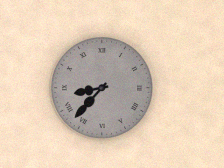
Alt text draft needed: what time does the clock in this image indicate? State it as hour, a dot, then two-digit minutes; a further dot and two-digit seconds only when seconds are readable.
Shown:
8.37
